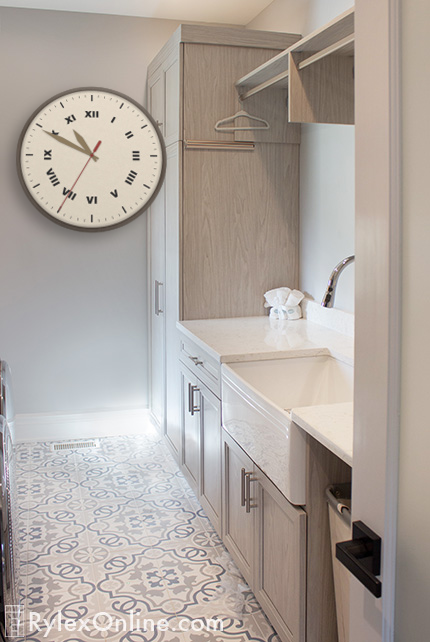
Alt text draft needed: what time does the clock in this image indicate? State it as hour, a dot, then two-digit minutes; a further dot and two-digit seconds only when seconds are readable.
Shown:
10.49.35
